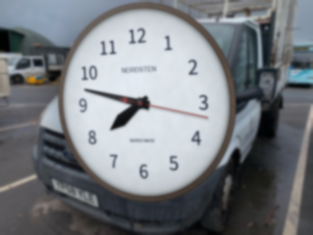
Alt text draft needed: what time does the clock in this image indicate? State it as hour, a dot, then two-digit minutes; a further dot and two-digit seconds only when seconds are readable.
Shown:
7.47.17
